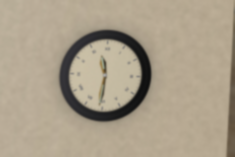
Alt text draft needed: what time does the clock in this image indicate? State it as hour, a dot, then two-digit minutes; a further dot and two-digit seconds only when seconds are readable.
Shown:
11.31
